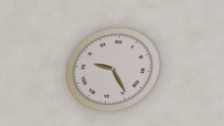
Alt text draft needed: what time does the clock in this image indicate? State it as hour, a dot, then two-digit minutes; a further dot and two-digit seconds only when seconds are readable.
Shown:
9.24
